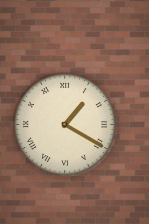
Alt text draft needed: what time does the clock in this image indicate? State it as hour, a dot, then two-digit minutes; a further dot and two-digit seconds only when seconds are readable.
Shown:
1.20
